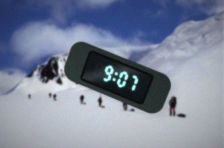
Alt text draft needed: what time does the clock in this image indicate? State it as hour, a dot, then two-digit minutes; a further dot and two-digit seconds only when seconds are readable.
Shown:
9.07
